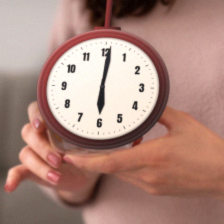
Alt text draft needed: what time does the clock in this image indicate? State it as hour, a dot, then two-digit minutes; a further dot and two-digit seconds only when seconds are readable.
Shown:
6.01
